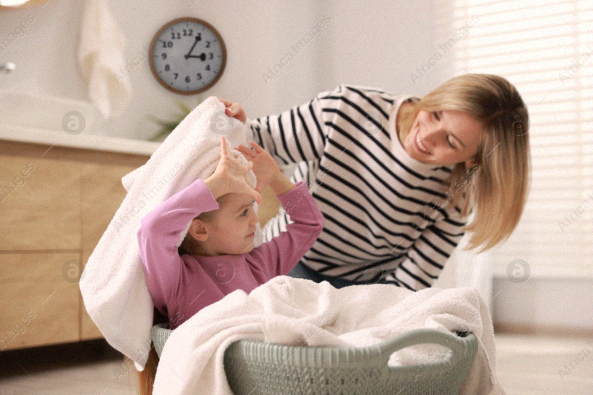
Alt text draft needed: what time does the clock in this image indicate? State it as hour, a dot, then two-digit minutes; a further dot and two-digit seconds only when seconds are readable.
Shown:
3.05
